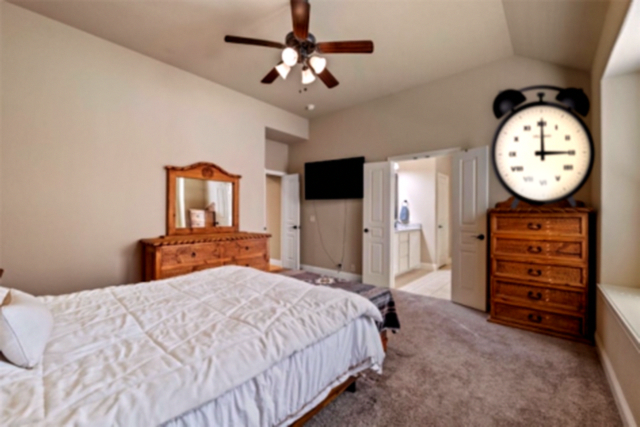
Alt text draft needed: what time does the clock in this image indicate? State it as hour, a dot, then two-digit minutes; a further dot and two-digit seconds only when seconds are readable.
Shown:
3.00
